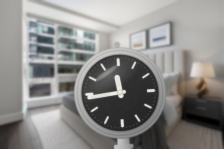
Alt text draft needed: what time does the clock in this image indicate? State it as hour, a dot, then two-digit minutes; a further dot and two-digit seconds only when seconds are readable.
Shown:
11.44
